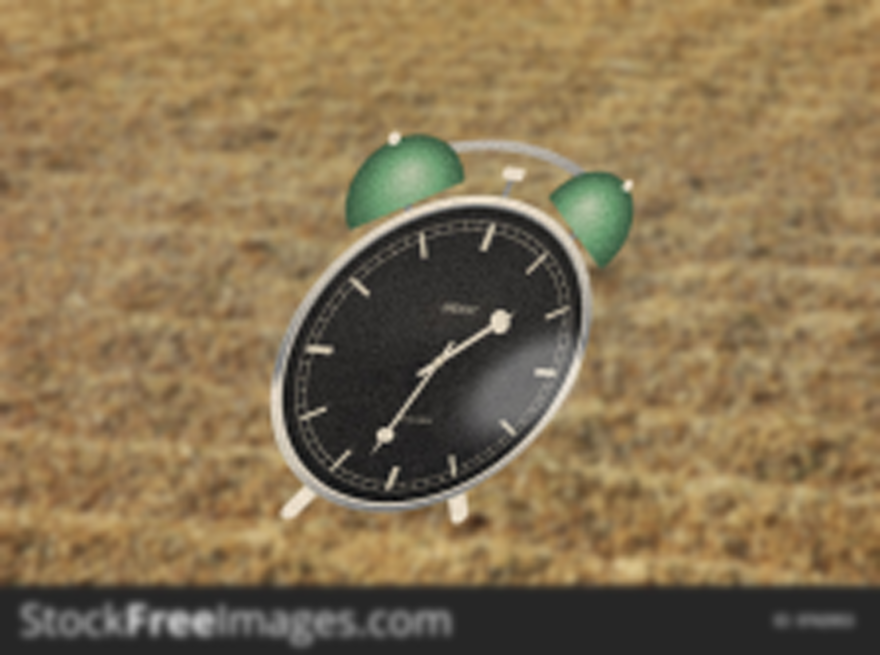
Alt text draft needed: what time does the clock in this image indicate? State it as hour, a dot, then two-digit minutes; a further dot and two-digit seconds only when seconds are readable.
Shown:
1.33
